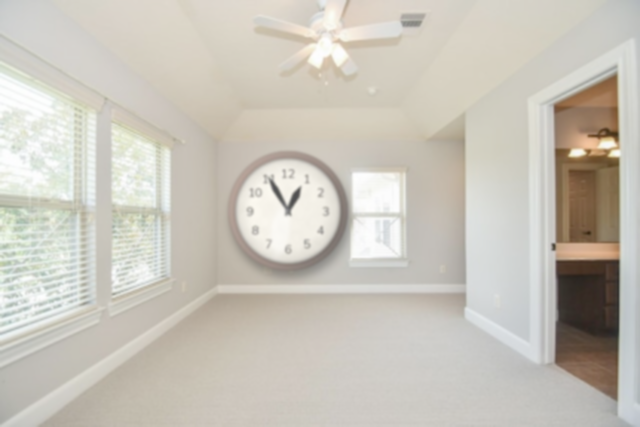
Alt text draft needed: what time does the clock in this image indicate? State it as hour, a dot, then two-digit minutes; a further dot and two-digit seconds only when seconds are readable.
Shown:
12.55
